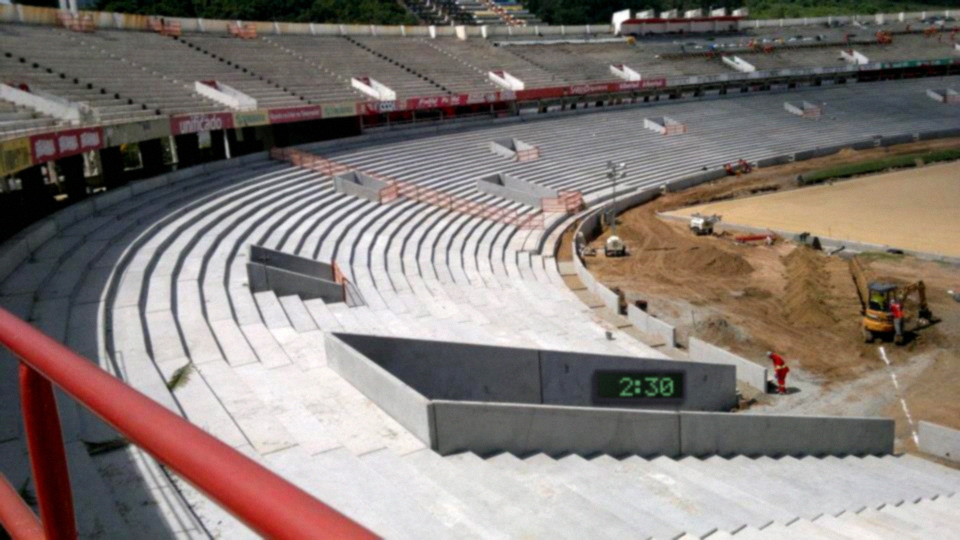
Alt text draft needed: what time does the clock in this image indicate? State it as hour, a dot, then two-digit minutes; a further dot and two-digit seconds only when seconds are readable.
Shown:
2.30
